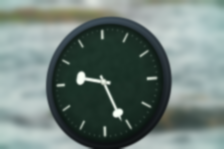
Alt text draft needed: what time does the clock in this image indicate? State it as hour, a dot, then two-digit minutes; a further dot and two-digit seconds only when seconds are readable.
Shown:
9.26
